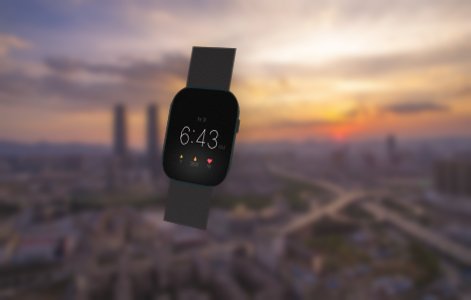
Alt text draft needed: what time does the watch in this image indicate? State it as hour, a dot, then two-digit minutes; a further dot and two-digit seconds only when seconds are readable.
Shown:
6.43
